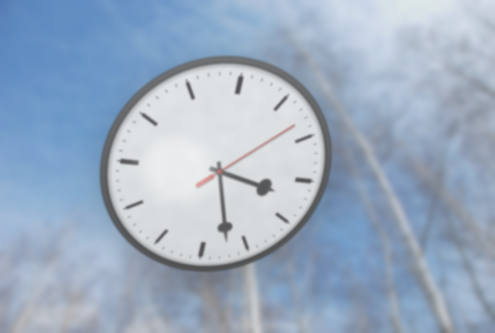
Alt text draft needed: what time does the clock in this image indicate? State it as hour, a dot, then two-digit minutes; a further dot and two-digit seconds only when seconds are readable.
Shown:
3.27.08
